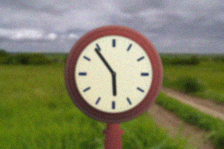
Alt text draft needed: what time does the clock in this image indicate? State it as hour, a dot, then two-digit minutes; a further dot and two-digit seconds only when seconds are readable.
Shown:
5.54
